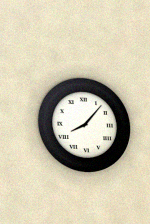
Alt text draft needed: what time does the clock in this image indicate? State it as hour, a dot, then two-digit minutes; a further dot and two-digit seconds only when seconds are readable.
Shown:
8.07
